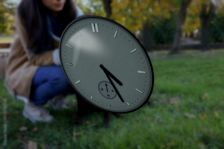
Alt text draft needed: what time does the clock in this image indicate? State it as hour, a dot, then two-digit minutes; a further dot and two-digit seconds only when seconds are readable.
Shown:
4.26
